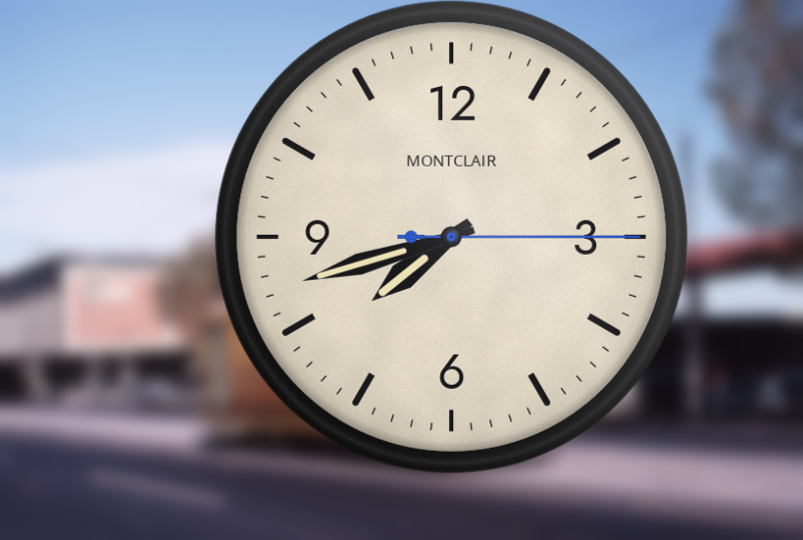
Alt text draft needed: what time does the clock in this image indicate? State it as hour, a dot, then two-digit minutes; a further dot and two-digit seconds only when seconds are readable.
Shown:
7.42.15
